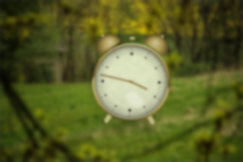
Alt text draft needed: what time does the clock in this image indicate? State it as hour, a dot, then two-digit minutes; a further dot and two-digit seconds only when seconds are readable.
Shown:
3.47
